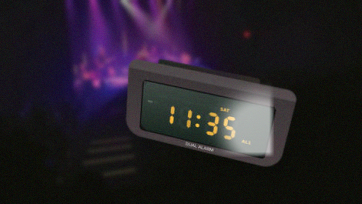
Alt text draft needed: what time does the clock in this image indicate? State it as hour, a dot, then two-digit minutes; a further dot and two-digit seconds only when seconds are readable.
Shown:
11.35
